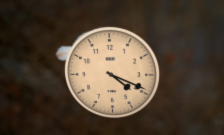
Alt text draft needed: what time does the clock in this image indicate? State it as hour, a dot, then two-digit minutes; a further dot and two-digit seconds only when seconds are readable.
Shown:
4.19
